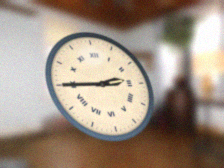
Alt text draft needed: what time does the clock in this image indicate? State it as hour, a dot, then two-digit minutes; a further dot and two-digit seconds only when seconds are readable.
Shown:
2.45
